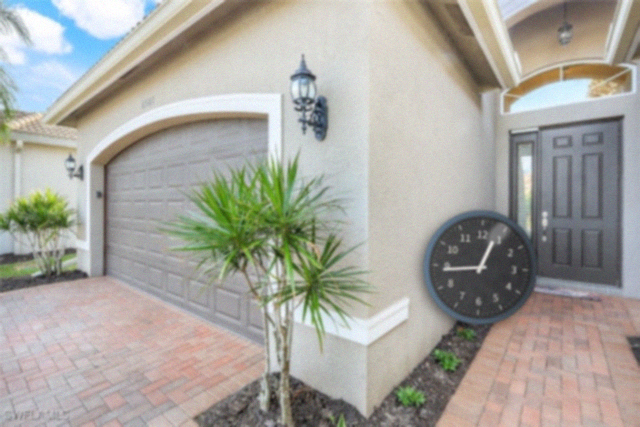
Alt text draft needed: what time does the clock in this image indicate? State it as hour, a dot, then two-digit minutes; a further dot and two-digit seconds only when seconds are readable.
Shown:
12.44
